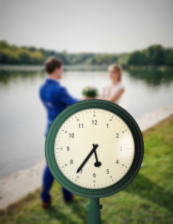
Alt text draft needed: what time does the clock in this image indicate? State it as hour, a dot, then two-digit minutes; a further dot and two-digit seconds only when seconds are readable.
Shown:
5.36
